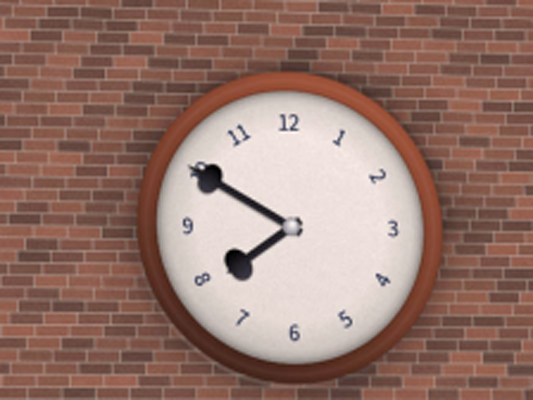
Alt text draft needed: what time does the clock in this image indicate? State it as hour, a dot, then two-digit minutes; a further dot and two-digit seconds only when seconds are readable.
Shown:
7.50
